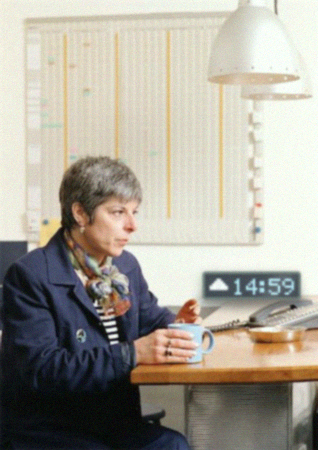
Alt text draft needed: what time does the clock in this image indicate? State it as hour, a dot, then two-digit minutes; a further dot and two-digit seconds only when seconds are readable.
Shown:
14.59
